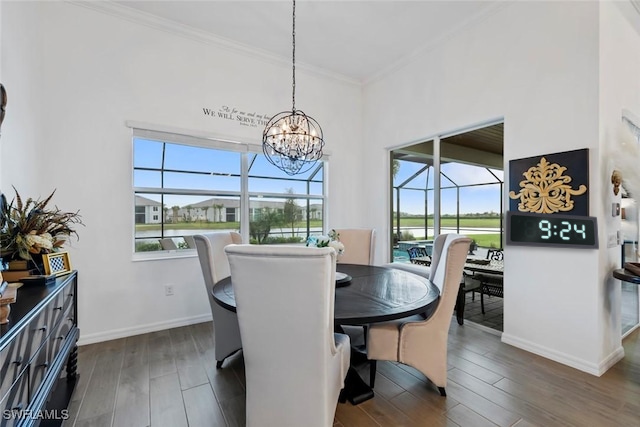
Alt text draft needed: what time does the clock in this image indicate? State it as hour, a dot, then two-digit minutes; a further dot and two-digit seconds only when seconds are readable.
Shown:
9.24
